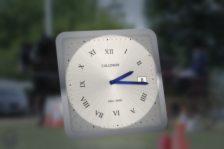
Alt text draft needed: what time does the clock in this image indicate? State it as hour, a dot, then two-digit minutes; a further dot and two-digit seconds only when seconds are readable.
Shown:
2.16
